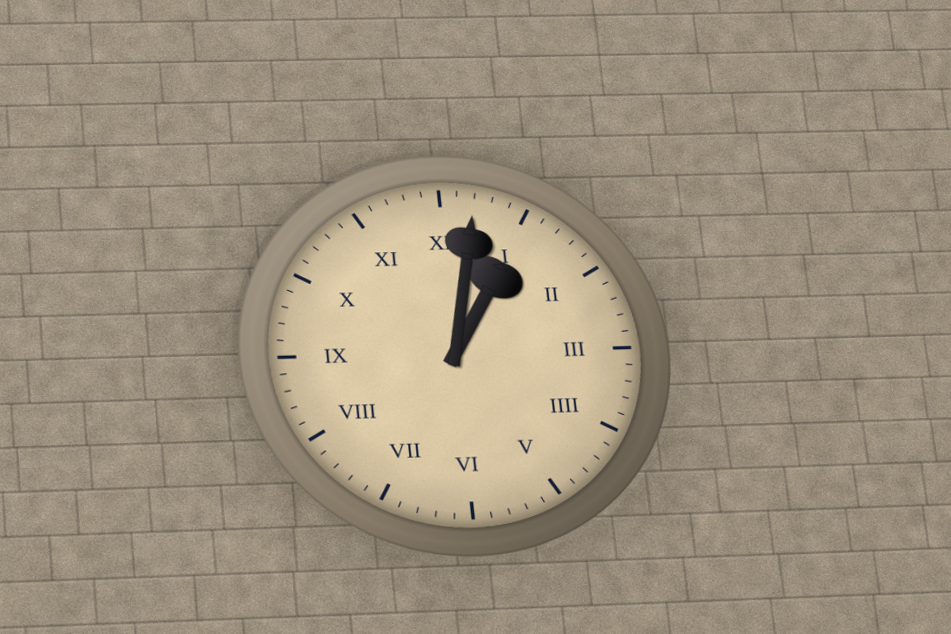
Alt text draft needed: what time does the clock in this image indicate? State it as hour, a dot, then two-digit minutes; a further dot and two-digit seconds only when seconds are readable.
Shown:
1.02
